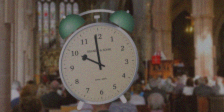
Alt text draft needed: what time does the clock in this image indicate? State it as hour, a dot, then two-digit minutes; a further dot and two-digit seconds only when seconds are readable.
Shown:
9.59
